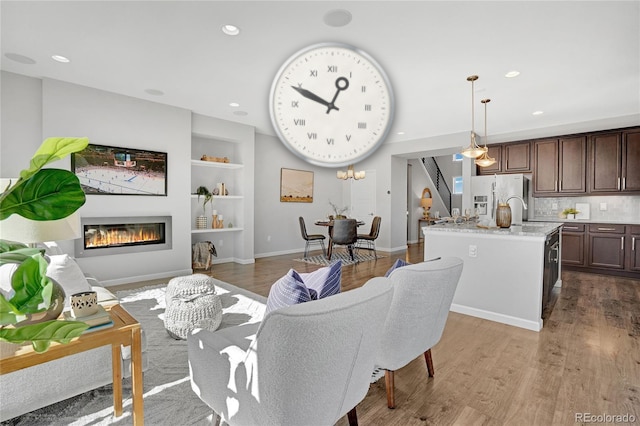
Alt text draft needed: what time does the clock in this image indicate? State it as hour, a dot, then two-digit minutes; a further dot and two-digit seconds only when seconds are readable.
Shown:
12.49
